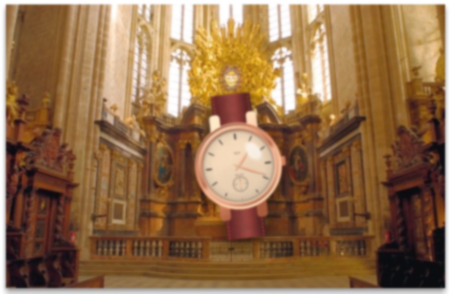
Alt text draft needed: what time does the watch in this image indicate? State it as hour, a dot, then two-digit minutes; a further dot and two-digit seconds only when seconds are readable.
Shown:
1.19
